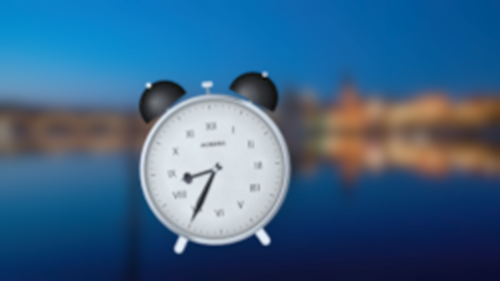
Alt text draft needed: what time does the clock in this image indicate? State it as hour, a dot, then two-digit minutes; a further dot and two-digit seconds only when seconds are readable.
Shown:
8.35
